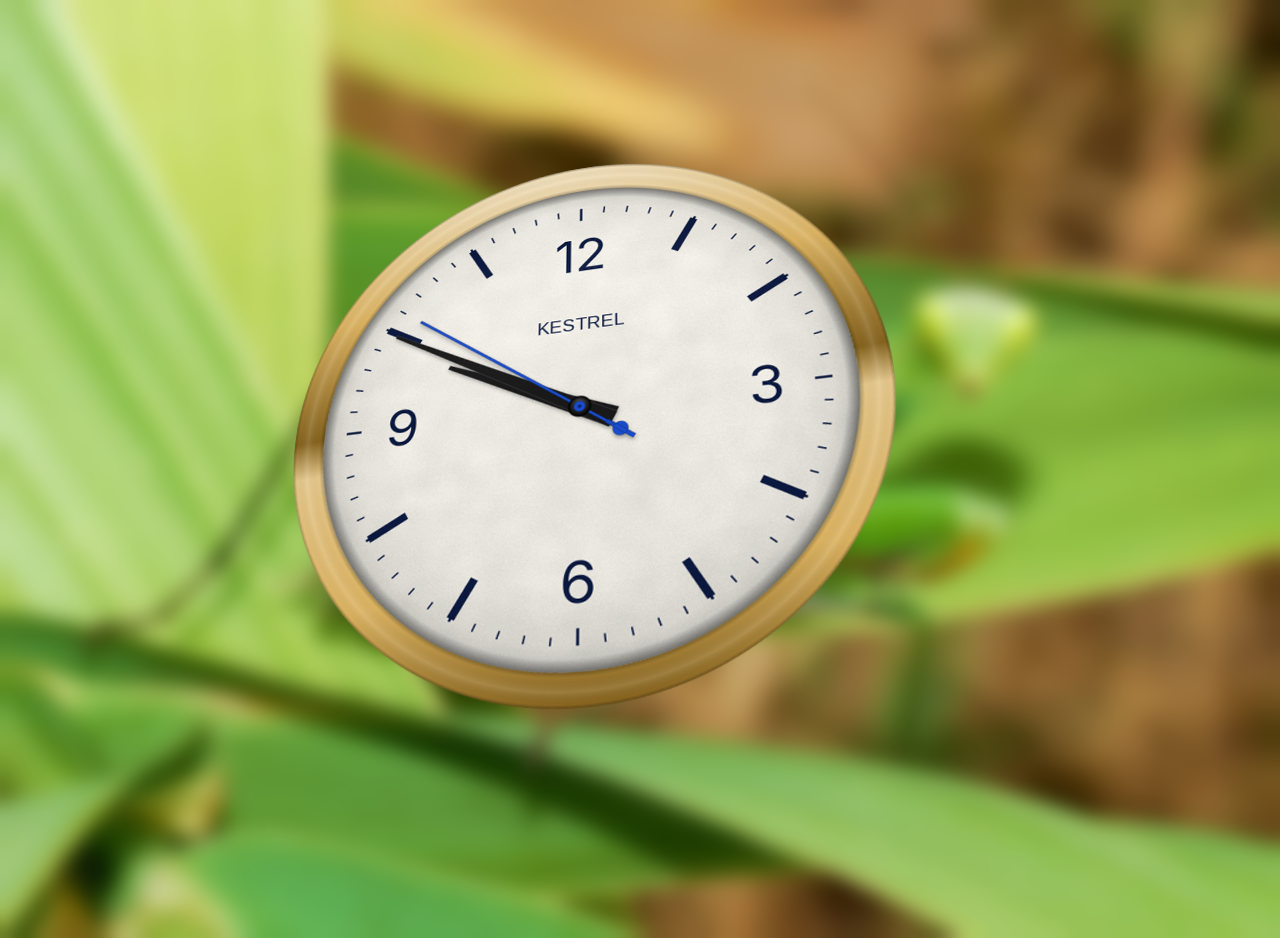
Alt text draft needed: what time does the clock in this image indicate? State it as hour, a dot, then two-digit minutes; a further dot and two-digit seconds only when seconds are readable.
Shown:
9.49.51
